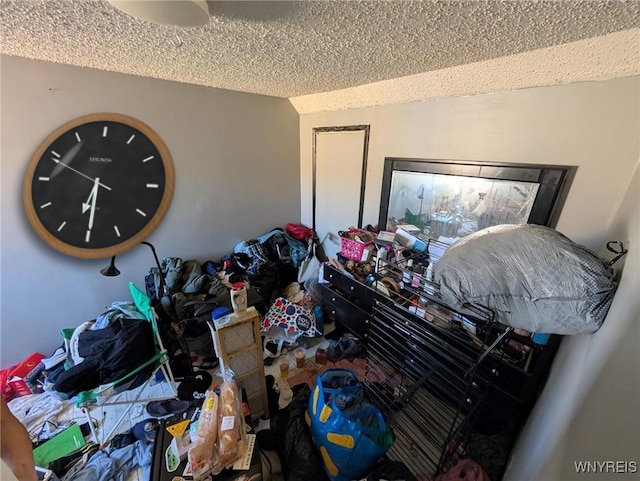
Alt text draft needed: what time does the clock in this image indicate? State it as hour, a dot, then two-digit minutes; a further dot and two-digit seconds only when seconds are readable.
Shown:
6.29.49
